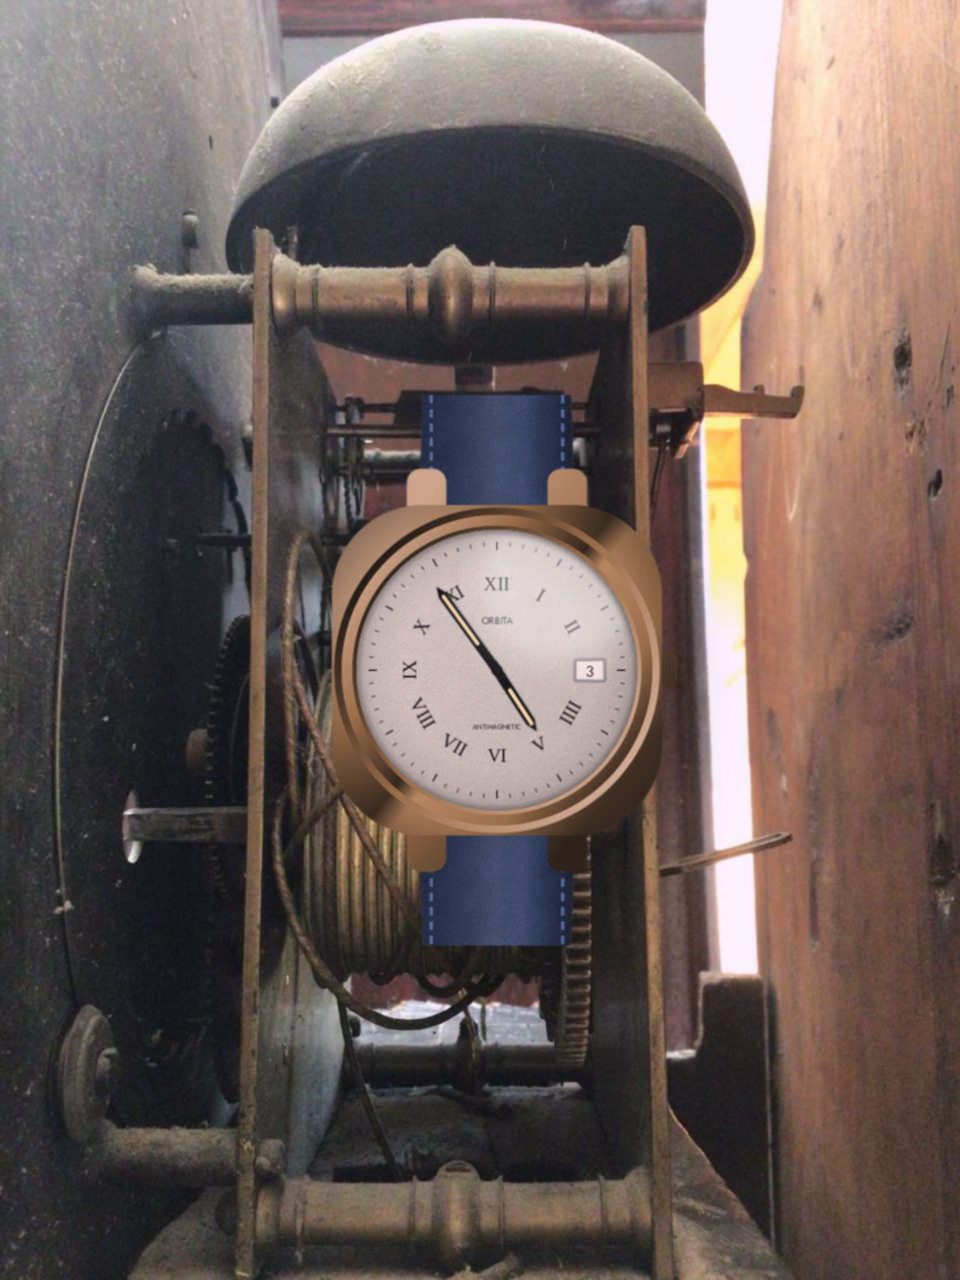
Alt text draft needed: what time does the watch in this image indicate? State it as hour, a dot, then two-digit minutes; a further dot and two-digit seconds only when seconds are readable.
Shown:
4.54
